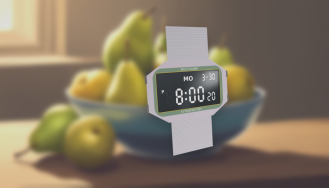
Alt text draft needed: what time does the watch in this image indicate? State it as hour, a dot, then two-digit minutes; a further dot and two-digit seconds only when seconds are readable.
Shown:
8.00.20
